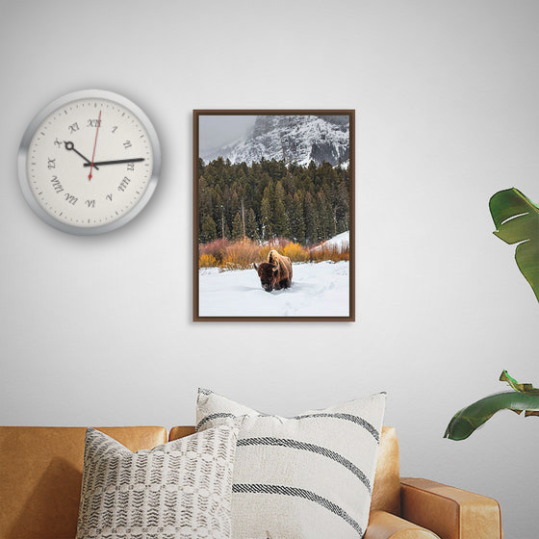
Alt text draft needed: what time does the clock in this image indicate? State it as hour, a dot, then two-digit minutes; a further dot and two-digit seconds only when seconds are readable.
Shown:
10.14.01
